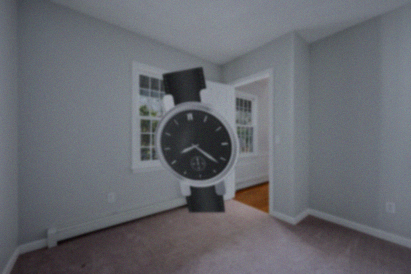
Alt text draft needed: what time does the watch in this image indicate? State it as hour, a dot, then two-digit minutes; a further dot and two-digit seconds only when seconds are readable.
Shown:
8.22
